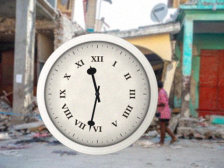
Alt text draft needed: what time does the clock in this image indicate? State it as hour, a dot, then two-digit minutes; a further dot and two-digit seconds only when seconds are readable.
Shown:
11.32
